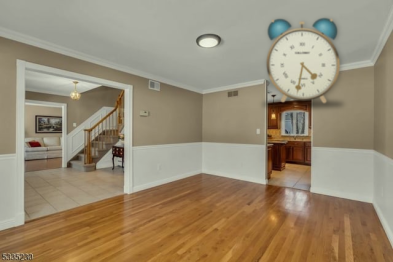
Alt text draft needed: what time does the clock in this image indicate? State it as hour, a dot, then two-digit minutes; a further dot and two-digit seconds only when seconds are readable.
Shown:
4.32
